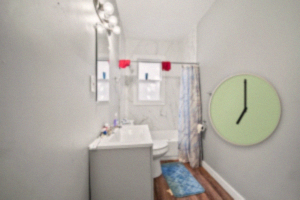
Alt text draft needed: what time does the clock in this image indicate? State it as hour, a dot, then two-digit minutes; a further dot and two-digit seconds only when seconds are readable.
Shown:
7.00
